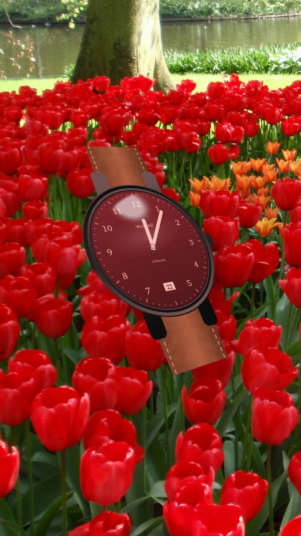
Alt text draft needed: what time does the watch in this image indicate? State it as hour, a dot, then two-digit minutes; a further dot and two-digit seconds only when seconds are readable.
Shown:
12.06
